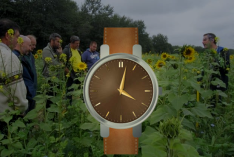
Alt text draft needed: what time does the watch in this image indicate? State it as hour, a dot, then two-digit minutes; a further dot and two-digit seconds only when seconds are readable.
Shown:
4.02
